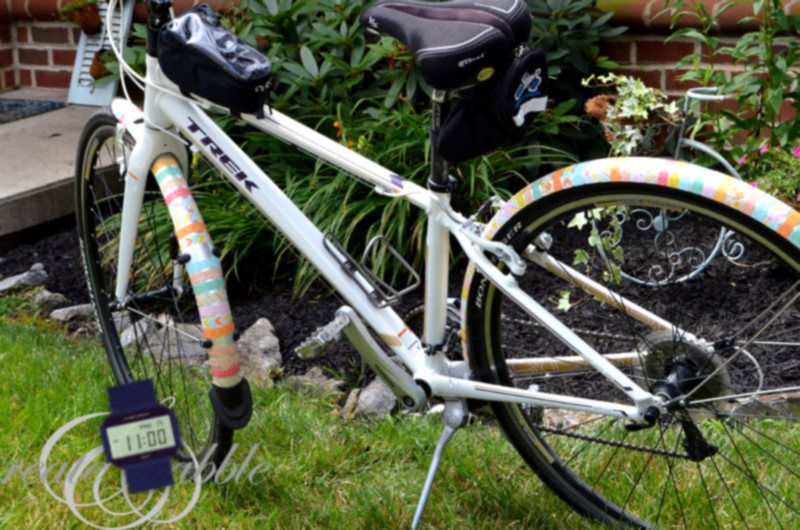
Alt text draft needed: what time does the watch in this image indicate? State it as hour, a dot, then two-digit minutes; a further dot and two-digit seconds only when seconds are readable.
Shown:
11.00
